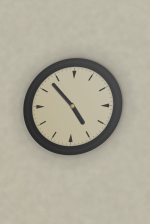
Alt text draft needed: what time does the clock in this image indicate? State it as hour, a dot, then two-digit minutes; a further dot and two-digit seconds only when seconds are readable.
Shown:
4.53
